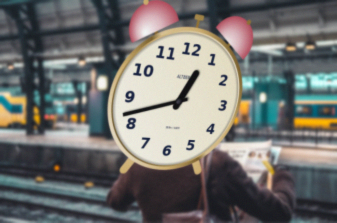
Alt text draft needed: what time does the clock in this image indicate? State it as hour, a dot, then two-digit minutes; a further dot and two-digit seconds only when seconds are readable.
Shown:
12.42
